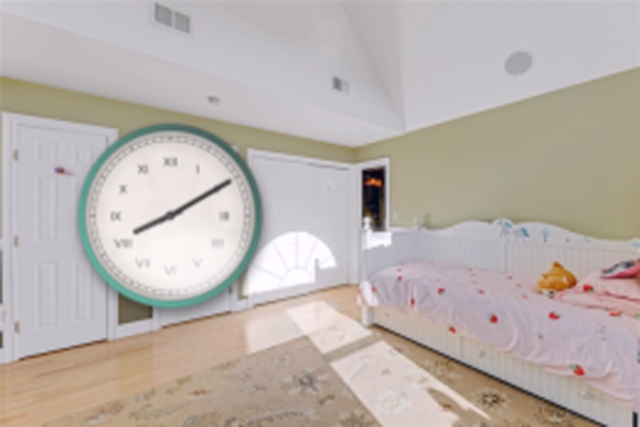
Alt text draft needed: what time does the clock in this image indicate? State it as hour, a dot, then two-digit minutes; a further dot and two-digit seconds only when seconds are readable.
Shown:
8.10
